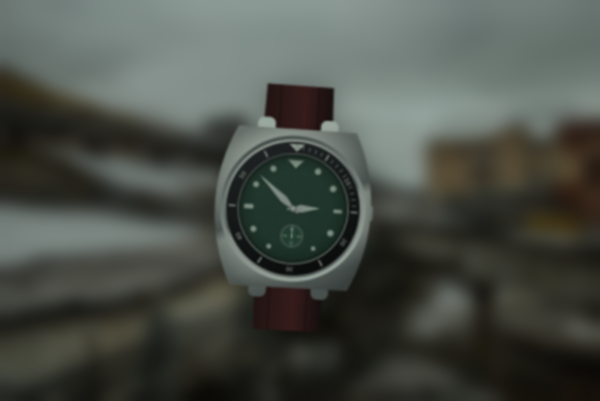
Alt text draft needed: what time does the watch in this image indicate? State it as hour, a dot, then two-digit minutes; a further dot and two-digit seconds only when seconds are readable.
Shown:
2.52
